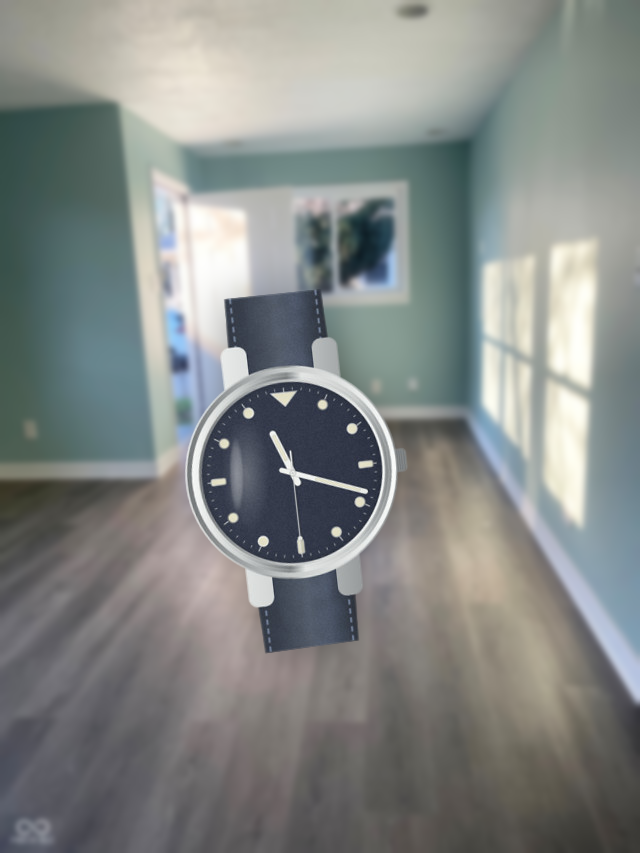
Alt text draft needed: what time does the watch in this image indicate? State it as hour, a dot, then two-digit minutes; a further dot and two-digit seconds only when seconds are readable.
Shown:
11.18.30
